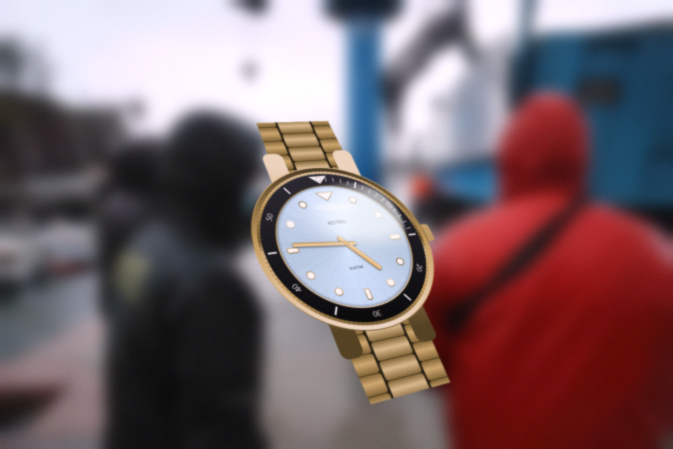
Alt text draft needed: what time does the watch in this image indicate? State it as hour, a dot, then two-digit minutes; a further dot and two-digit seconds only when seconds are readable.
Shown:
4.46
